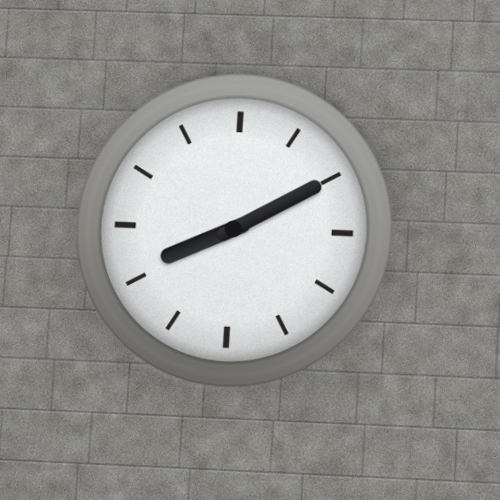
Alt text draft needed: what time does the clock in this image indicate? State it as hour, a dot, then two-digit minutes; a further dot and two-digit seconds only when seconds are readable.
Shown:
8.10
